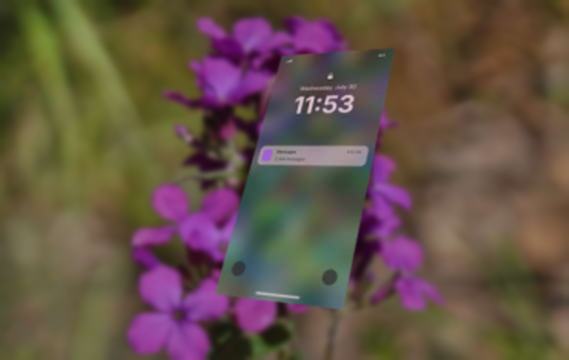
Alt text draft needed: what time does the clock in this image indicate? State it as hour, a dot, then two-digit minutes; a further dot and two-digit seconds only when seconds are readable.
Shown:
11.53
